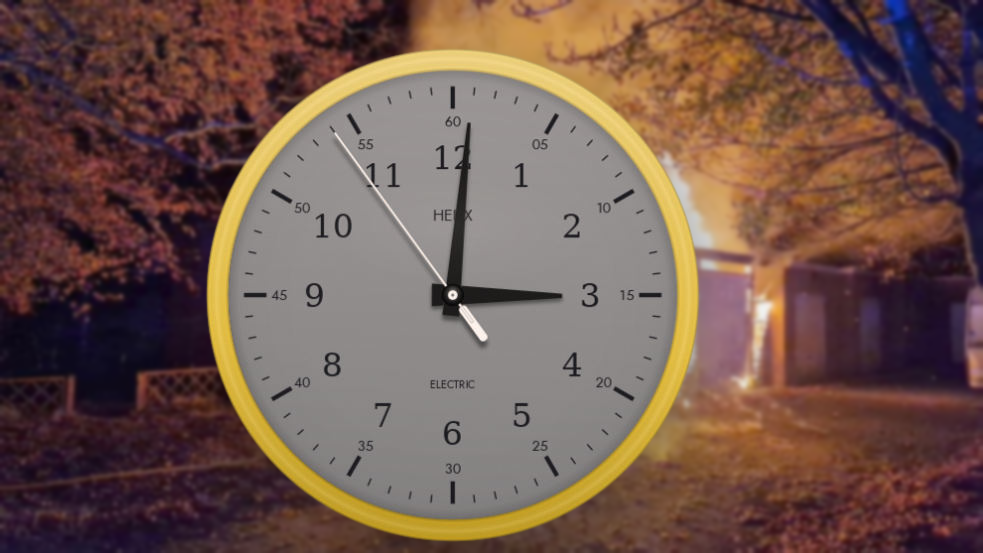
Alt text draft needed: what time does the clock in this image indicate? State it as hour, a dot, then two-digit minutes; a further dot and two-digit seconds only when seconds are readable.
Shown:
3.00.54
